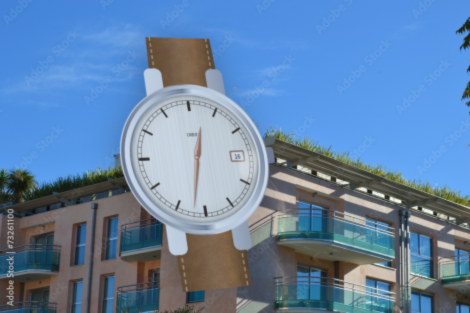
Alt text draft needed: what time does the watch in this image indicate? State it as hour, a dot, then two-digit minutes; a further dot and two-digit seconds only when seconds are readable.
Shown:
12.32
